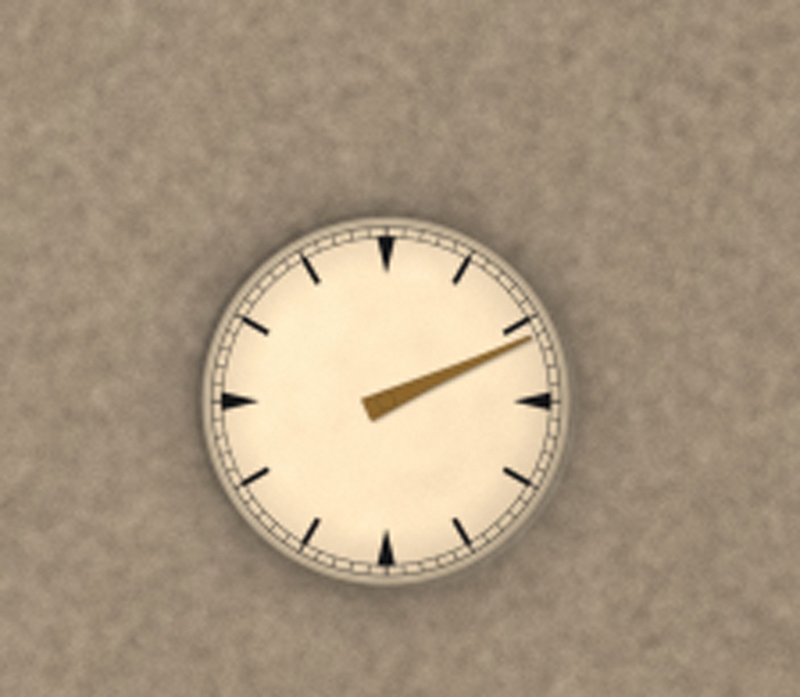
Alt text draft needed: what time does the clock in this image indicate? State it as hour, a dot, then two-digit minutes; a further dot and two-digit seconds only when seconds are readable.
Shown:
2.11
